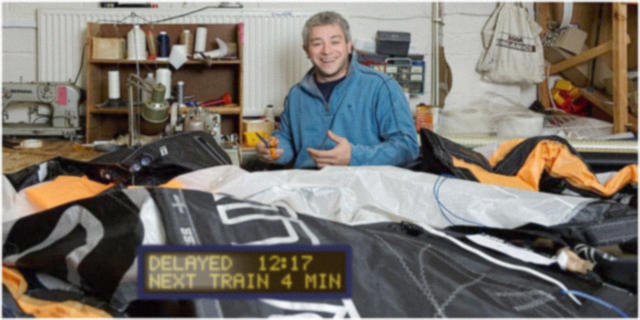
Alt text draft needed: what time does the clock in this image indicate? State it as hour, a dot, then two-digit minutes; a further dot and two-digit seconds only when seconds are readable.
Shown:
12.17
